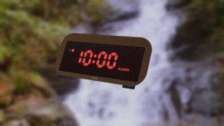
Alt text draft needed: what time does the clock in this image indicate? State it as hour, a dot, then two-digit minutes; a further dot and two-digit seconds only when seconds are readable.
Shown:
10.00
